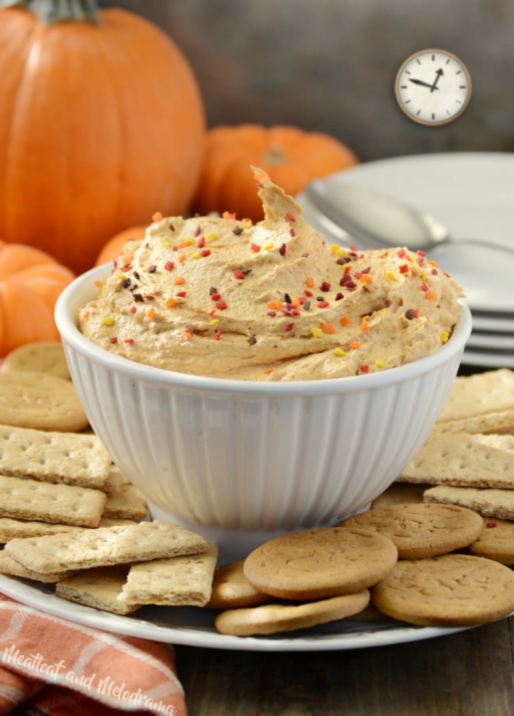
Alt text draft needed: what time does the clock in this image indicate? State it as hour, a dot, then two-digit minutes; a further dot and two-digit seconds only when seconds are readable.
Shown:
12.48
